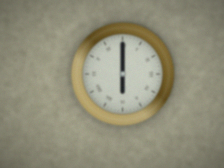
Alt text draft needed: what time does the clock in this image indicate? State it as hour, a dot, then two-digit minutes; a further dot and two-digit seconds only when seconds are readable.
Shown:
6.00
